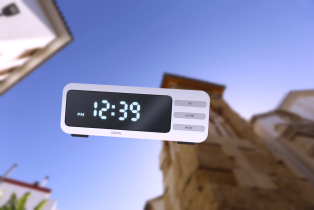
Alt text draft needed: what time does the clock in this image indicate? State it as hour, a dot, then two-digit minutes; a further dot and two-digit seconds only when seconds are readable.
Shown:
12.39
